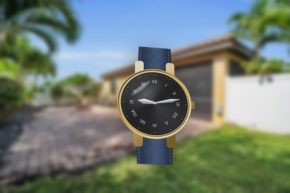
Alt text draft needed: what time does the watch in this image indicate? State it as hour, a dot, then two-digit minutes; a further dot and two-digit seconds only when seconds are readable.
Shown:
9.13
